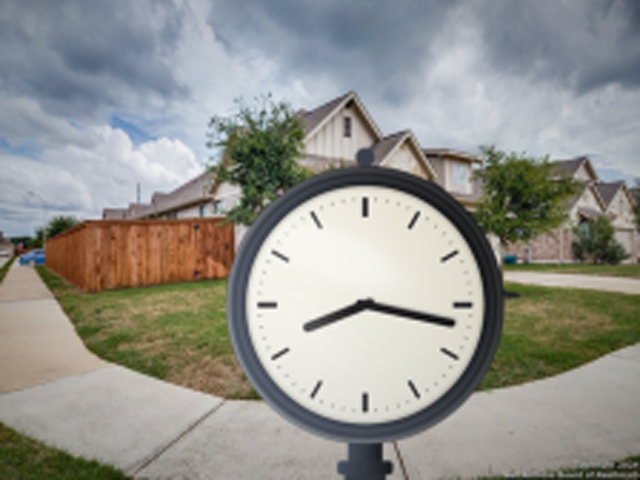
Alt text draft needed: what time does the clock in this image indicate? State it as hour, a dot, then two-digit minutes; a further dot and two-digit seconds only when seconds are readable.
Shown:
8.17
